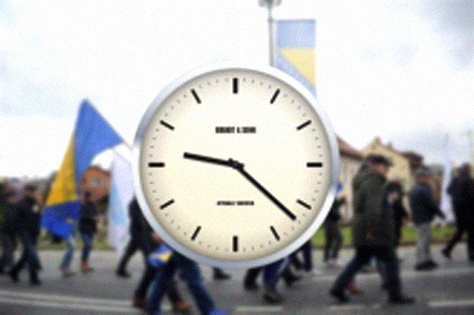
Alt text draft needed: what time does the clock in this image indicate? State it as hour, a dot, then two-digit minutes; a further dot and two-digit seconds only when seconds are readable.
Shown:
9.22
